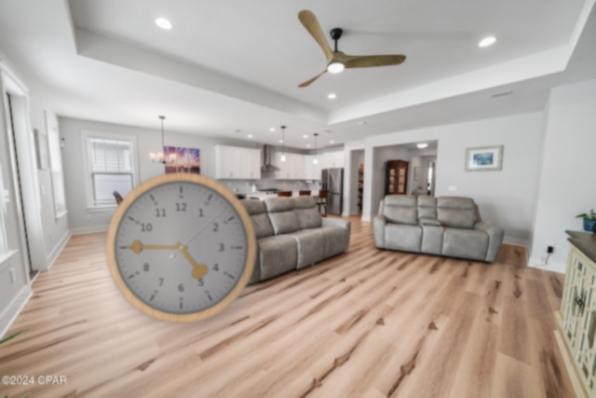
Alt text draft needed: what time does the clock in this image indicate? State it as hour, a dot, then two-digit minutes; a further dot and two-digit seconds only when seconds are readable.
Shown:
4.45.08
